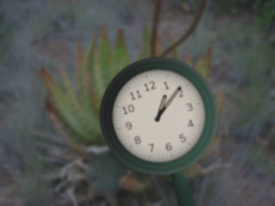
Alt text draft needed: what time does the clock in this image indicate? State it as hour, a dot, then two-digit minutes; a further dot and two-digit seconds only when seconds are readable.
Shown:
1.09
